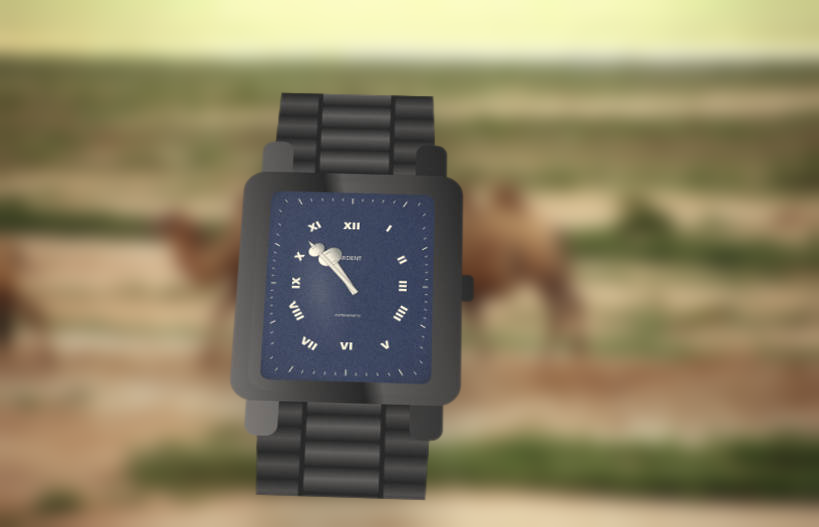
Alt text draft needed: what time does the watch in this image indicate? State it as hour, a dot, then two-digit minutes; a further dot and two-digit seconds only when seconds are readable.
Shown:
10.53
